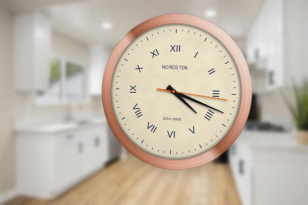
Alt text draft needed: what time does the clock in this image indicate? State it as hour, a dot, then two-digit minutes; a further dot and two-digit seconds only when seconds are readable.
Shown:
4.18.16
